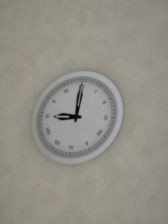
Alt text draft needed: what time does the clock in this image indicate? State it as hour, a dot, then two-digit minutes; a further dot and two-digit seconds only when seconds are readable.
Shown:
9.00
